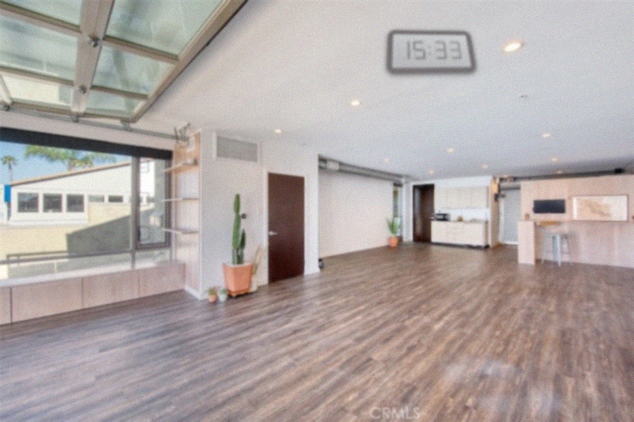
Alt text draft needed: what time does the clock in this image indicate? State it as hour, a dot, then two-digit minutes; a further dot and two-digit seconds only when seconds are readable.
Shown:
15.33
